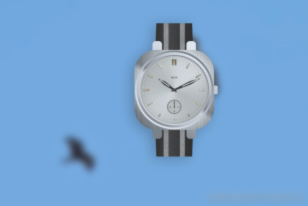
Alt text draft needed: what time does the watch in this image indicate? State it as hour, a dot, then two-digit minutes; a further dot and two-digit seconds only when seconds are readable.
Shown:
10.11
